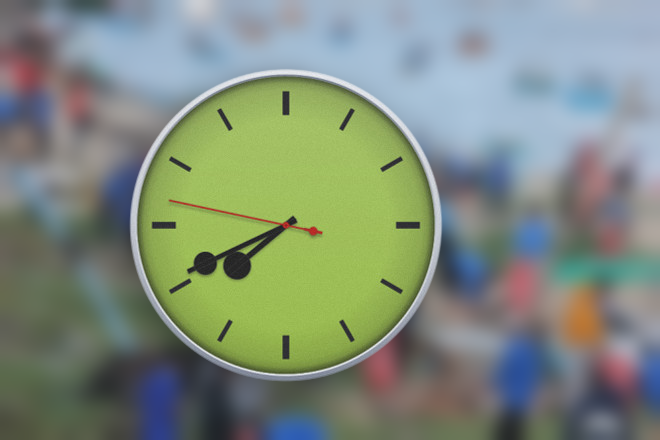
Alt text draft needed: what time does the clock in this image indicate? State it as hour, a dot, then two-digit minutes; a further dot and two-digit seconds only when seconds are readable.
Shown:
7.40.47
